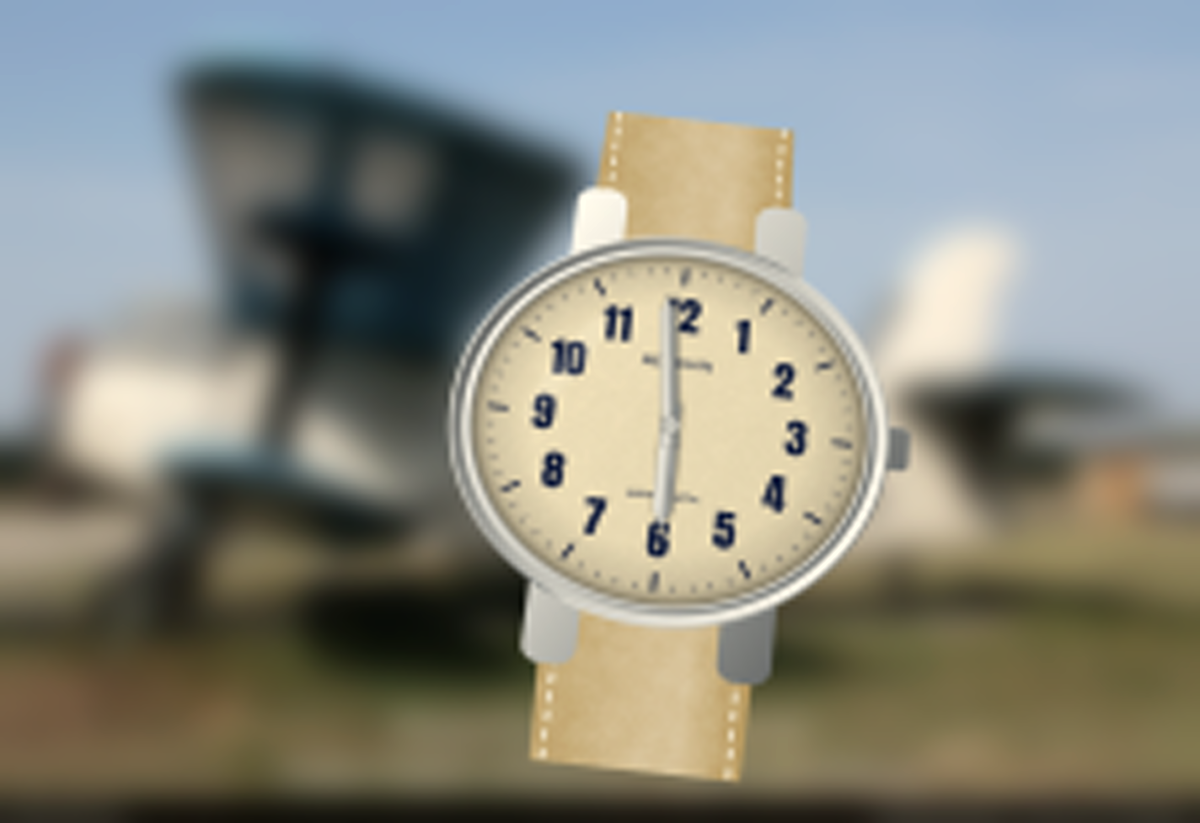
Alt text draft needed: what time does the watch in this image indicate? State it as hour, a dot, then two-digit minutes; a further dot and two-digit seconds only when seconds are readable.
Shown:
5.59
